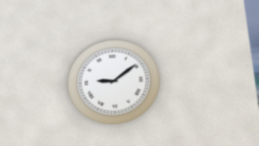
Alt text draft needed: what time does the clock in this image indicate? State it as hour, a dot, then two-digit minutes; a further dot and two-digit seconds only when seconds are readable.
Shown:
9.09
